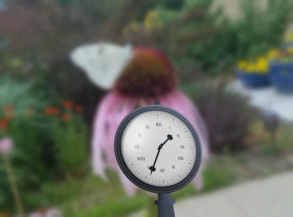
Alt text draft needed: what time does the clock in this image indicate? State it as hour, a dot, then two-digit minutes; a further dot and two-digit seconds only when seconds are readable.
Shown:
1.34
